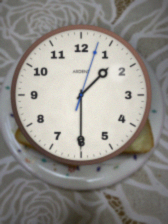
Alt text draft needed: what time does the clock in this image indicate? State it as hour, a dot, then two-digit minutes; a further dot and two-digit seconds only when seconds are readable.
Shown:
1.30.03
